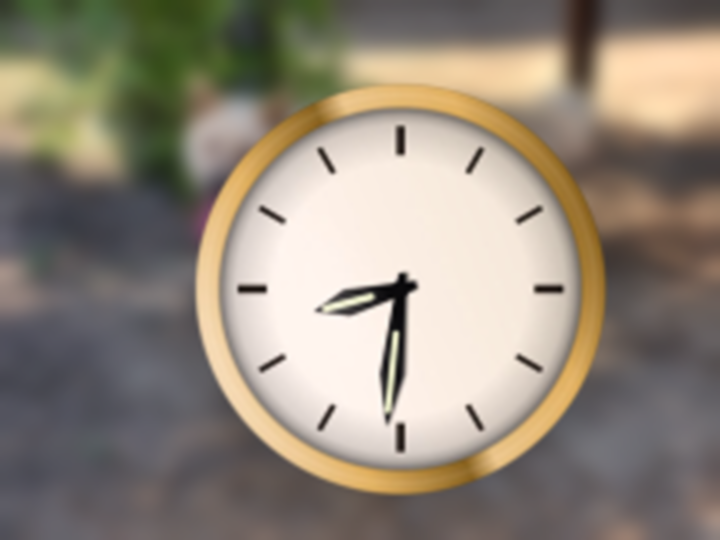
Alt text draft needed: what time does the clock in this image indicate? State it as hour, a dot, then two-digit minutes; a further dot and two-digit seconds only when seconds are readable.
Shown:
8.31
